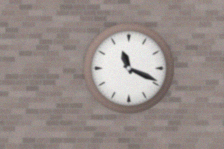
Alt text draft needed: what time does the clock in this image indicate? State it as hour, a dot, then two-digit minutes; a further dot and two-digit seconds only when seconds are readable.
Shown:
11.19
